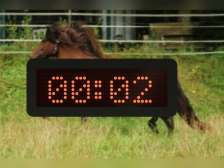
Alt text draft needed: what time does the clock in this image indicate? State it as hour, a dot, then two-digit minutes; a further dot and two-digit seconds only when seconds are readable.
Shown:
0.02
